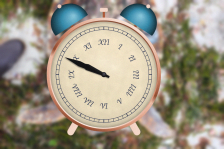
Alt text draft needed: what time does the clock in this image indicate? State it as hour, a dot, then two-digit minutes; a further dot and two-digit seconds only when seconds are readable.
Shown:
9.49
